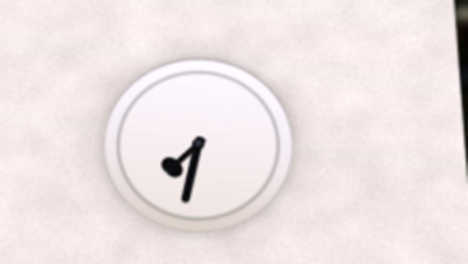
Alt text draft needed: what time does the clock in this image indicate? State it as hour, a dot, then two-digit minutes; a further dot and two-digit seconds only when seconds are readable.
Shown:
7.32
